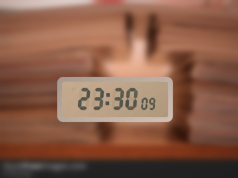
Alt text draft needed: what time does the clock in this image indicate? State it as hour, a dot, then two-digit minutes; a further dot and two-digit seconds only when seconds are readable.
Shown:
23.30.09
